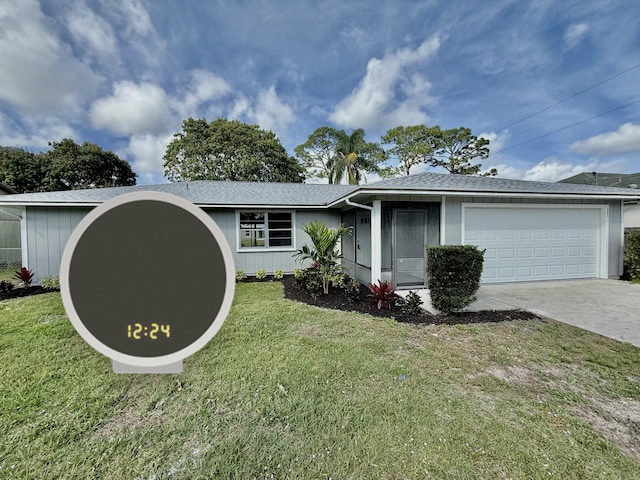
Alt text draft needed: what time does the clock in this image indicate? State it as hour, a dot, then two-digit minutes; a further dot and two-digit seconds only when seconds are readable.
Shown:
12.24
